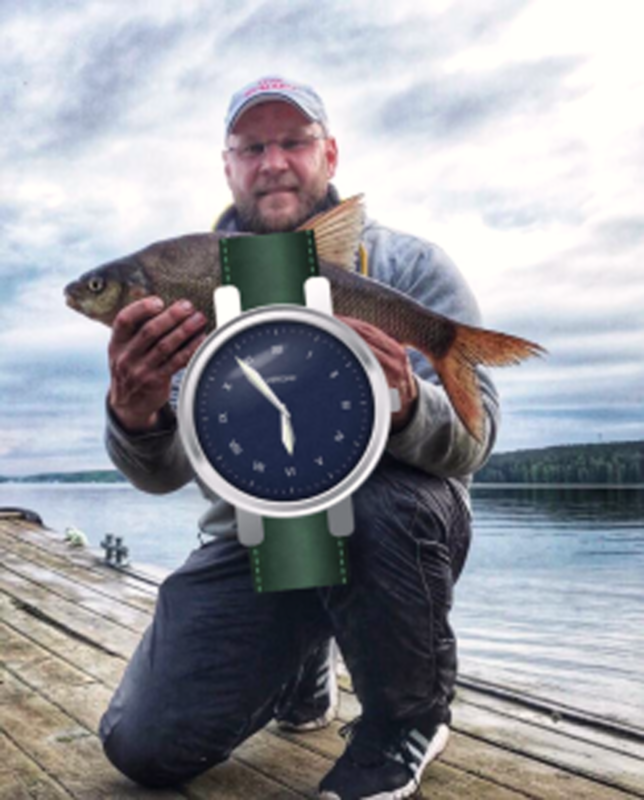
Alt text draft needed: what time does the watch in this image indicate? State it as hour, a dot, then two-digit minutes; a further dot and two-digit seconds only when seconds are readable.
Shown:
5.54
